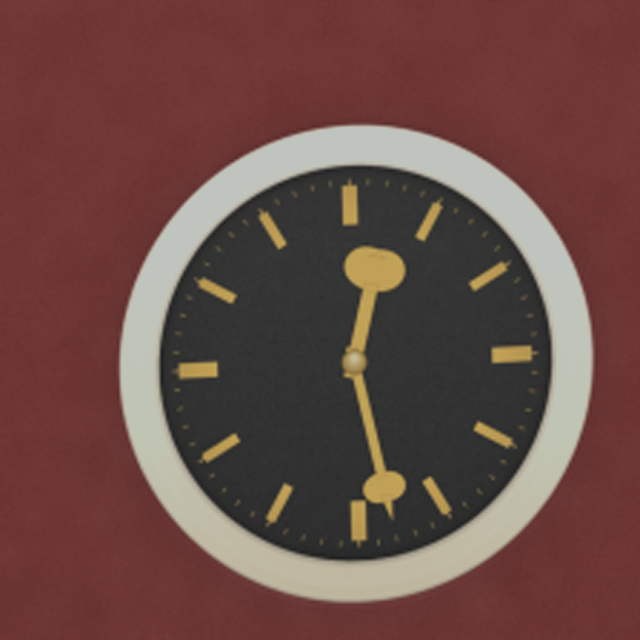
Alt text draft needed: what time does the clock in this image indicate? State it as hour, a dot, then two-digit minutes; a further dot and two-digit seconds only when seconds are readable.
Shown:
12.28
